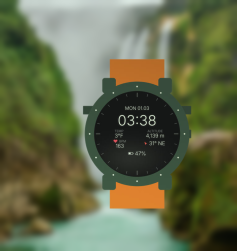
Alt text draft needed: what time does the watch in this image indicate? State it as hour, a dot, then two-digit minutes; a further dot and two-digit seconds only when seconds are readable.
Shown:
3.38
